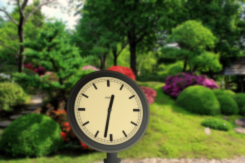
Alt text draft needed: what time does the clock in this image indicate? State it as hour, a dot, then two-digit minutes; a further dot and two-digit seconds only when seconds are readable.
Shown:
12.32
